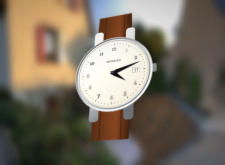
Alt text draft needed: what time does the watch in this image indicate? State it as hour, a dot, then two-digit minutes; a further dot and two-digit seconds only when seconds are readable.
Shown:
4.12
